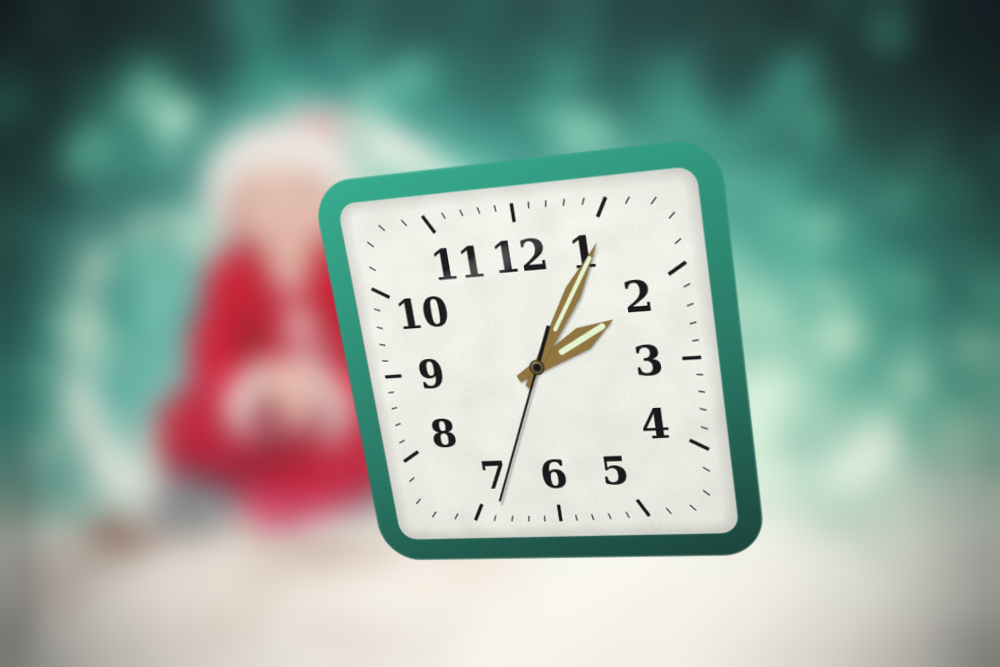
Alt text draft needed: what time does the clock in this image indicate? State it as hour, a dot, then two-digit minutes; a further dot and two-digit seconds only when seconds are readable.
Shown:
2.05.34
